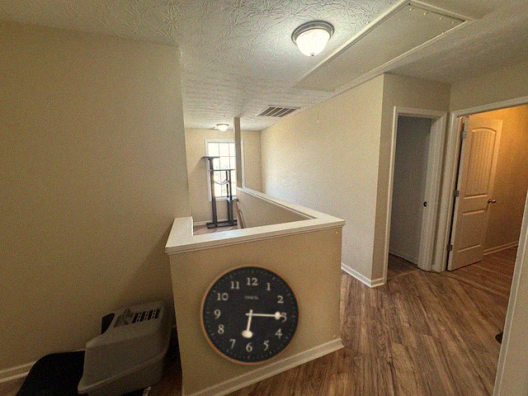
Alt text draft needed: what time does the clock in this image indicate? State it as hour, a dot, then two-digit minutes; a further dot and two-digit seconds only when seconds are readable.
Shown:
6.15
